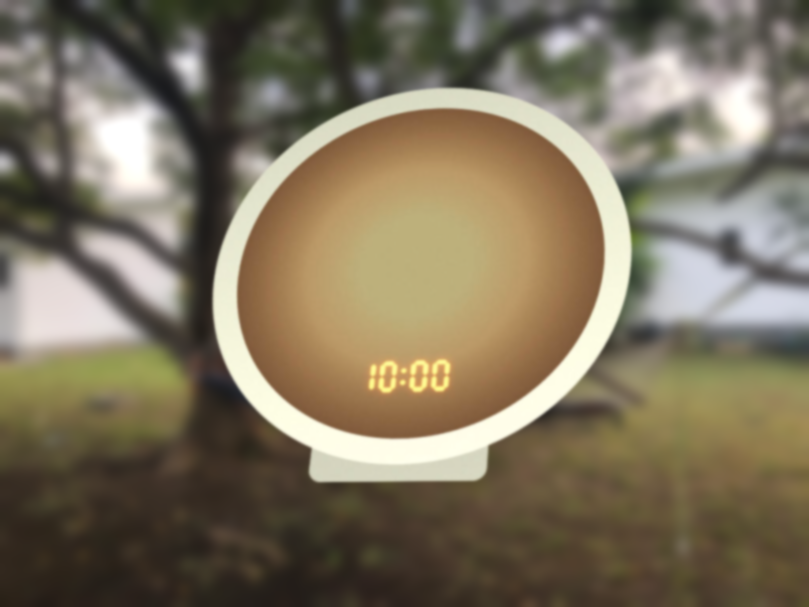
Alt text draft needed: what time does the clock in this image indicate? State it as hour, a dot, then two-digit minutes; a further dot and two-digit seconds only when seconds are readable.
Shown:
10.00
